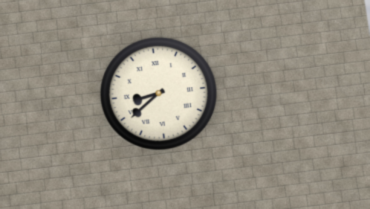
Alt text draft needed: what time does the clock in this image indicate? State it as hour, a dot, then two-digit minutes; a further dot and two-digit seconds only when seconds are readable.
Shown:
8.39
